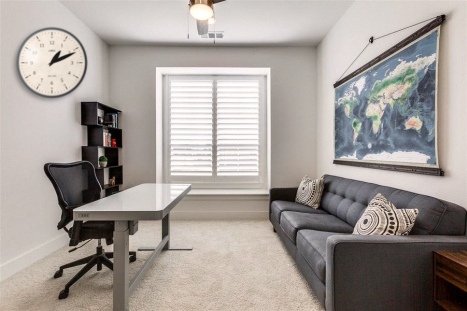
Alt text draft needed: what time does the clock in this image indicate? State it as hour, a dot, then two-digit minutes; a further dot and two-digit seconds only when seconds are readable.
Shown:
1.11
